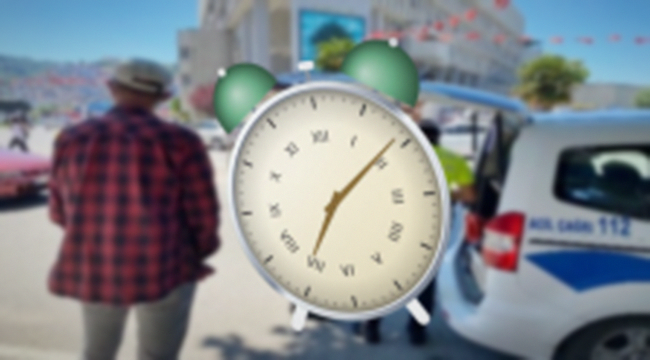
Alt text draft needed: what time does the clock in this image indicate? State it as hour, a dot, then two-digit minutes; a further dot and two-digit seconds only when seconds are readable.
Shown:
7.09
